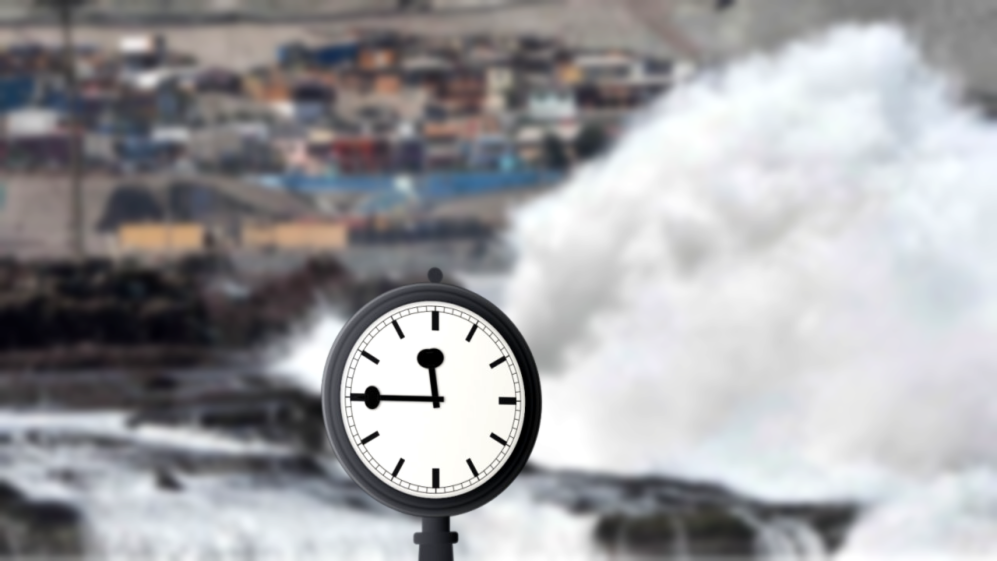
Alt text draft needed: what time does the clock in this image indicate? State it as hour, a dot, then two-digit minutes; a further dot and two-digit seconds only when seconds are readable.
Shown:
11.45
